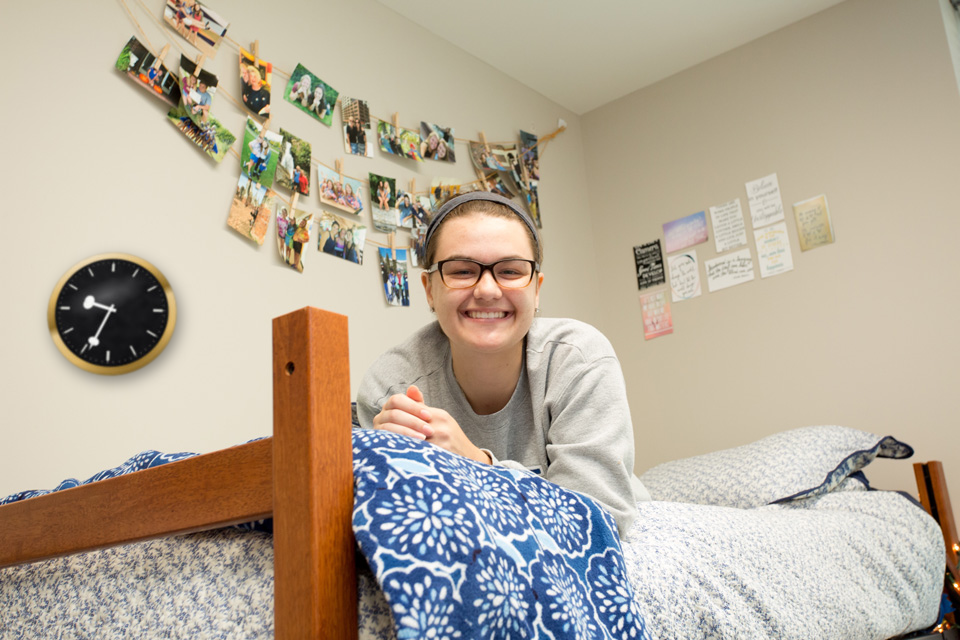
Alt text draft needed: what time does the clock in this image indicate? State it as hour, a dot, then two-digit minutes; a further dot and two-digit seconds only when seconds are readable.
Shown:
9.34
